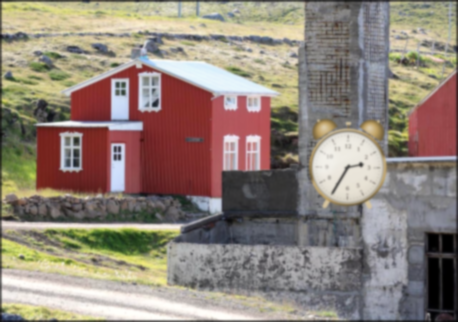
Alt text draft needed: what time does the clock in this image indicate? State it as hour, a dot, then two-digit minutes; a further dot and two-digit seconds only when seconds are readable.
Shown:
2.35
